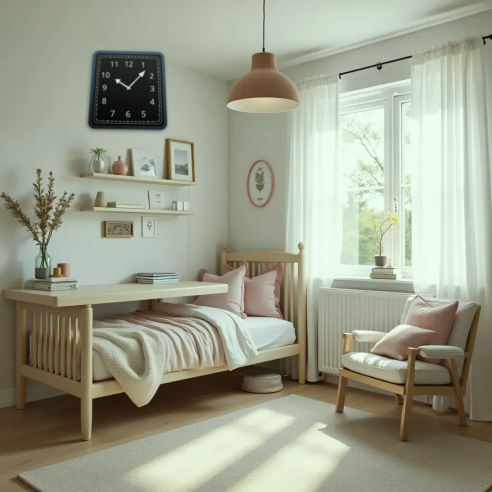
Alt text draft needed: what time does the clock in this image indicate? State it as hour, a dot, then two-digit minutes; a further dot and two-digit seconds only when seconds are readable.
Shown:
10.07
